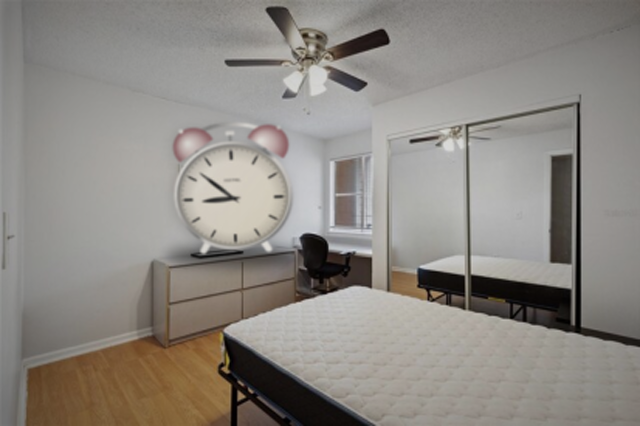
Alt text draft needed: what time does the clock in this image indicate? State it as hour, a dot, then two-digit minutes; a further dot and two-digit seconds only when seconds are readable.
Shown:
8.52
